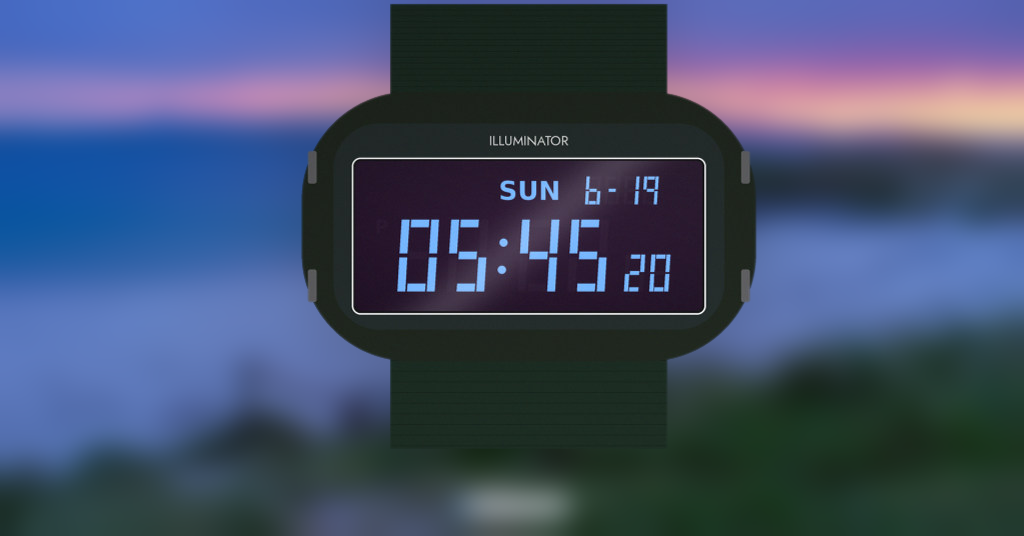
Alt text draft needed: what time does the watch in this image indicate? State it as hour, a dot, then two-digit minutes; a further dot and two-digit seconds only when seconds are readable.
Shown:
5.45.20
